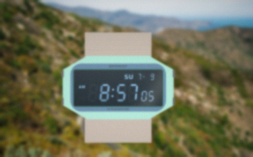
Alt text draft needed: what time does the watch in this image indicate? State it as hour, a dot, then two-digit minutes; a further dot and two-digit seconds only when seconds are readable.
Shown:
8.57.05
